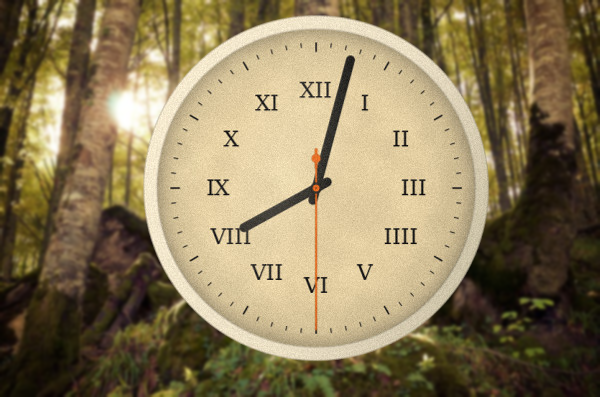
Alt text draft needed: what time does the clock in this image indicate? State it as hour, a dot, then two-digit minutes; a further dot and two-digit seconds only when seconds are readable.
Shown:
8.02.30
